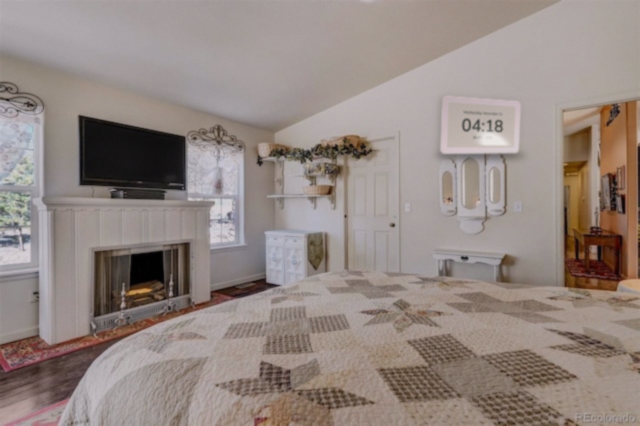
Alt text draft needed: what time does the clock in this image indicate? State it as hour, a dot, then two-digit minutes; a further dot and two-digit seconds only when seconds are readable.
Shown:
4.18
